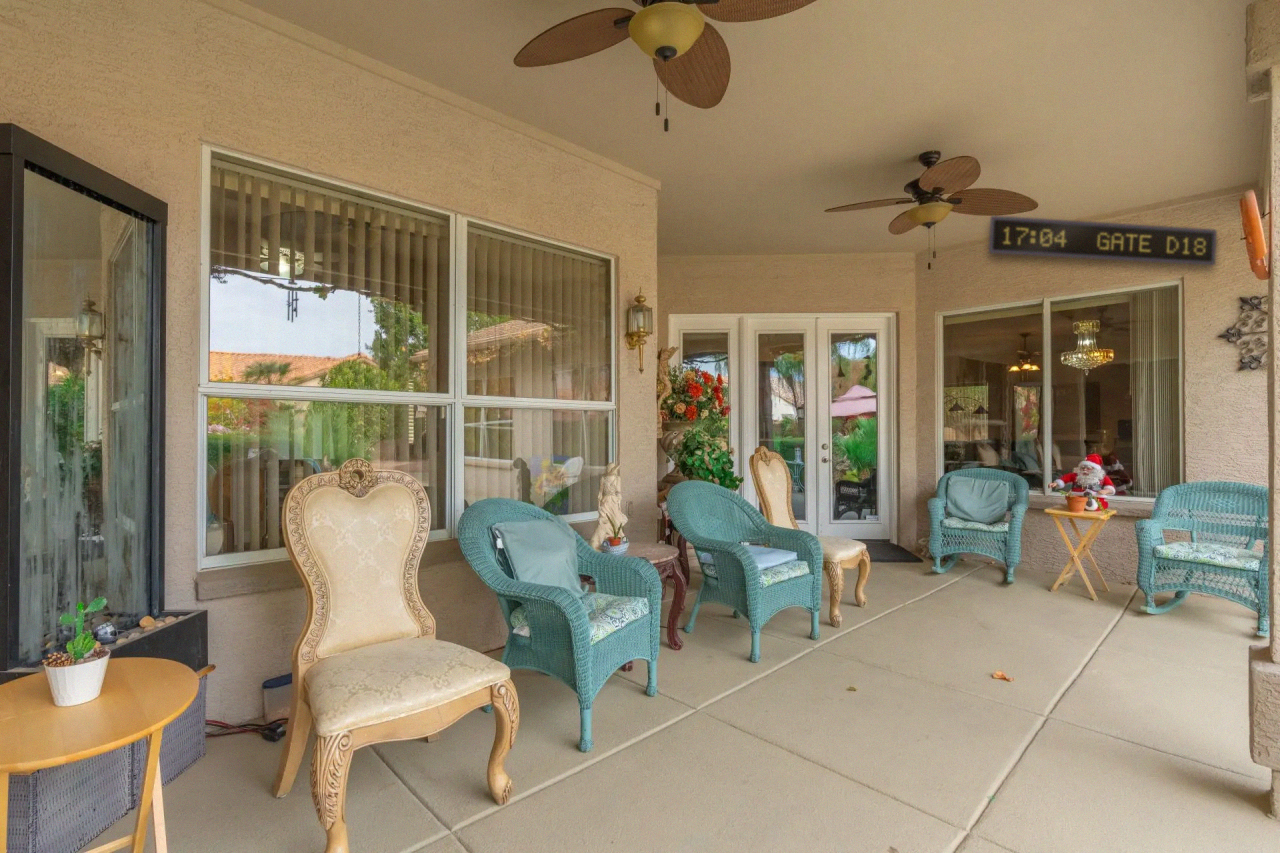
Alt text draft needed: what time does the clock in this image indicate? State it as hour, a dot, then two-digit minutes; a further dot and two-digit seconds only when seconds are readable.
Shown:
17.04
